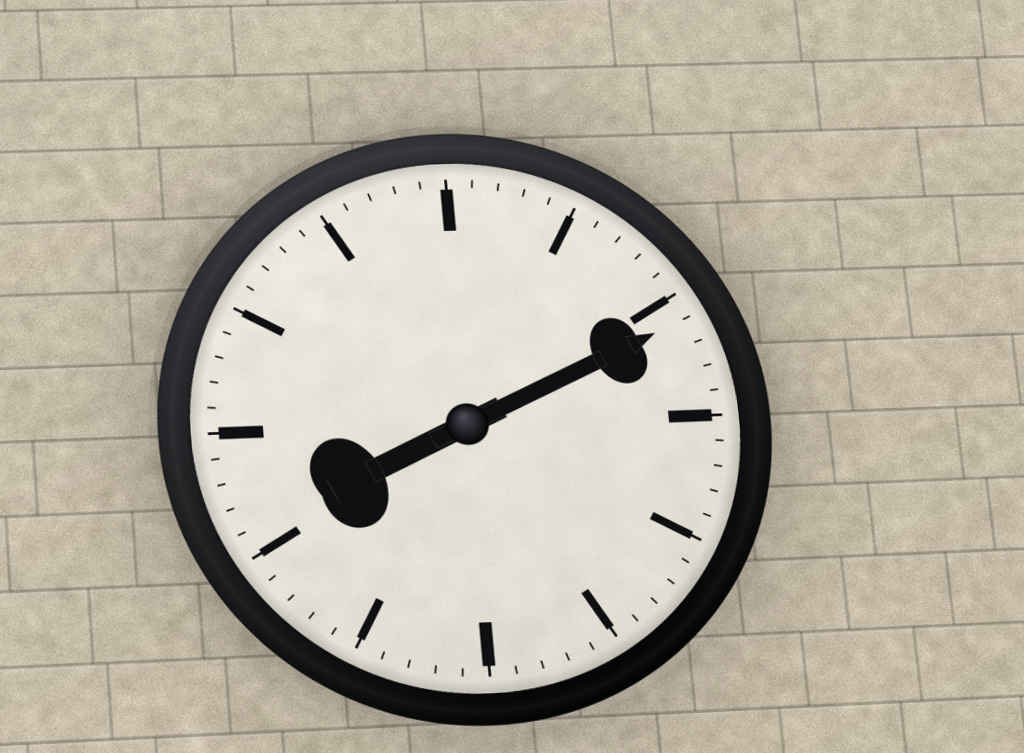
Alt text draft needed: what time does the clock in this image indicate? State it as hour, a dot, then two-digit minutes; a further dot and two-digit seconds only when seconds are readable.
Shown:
8.11
